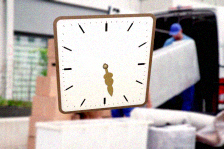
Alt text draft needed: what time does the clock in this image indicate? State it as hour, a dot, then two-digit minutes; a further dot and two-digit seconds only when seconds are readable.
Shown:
5.28
